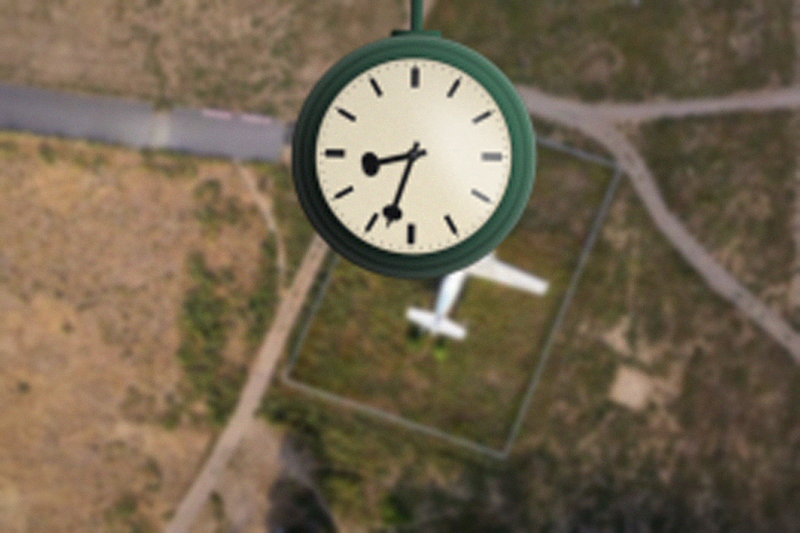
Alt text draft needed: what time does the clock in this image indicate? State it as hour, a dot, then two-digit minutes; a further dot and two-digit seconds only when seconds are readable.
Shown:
8.33
